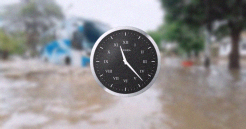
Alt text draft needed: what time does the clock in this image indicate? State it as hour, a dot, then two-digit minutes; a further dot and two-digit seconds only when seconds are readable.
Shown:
11.23
